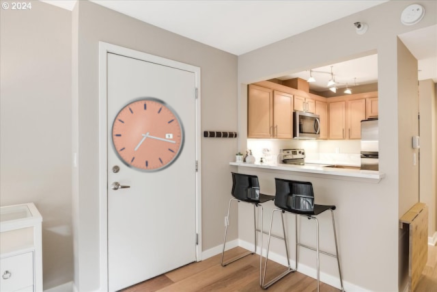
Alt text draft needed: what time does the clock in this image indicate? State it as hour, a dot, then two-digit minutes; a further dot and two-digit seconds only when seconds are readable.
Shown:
7.17
